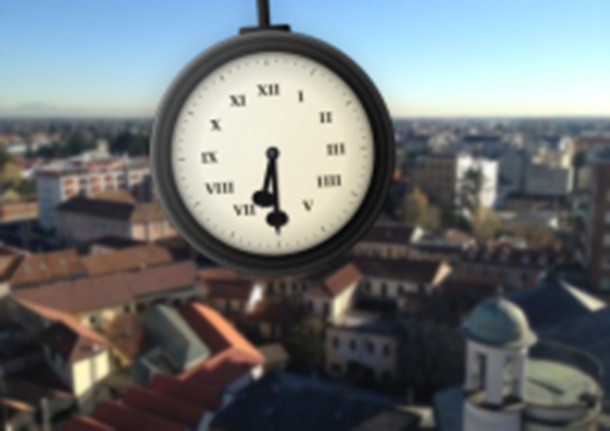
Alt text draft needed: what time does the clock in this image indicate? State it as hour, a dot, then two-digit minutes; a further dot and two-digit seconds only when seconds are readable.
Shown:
6.30
